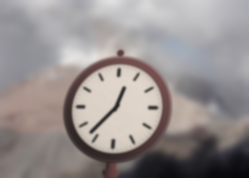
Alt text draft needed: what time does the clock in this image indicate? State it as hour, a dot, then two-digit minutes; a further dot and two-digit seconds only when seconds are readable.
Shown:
12.37
